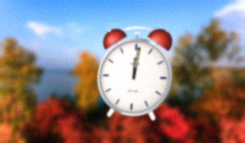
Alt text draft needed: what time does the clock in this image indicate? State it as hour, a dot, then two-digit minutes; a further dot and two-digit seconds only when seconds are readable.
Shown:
12.01
